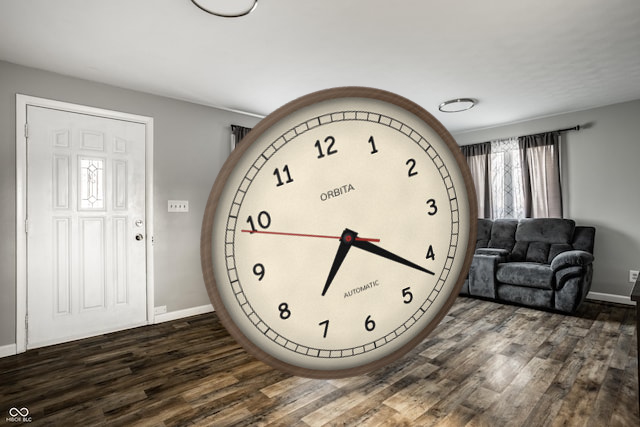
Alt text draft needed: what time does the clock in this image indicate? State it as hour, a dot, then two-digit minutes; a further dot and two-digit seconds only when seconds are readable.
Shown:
7.21.49
